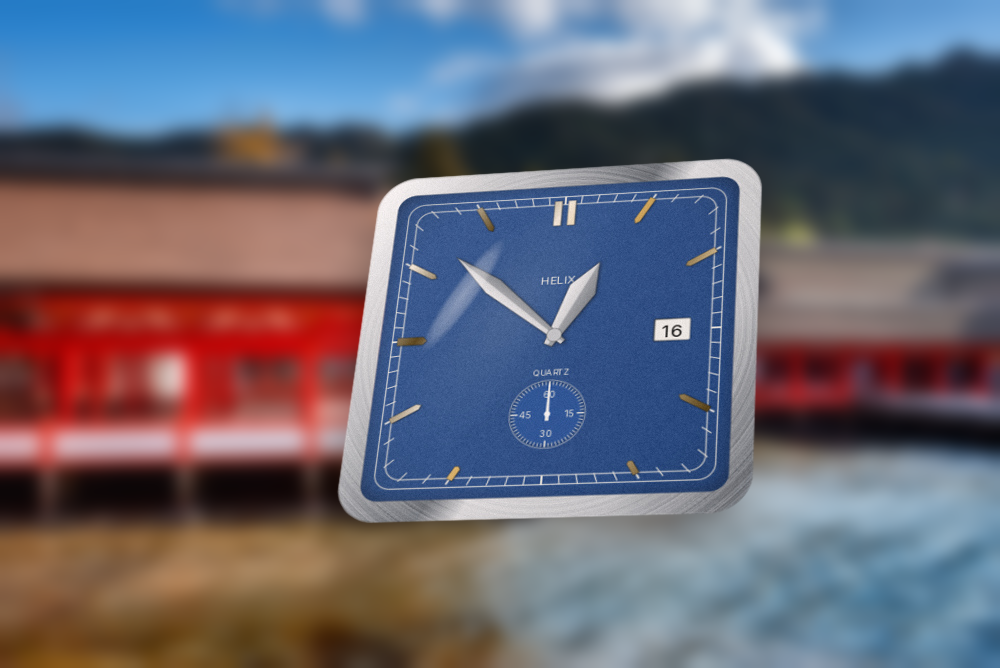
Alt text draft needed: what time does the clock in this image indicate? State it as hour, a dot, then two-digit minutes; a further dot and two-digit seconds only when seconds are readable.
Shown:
12.52.00
